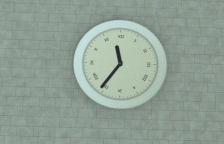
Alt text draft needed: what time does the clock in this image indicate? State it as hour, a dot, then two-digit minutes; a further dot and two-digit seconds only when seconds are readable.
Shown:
11.36
